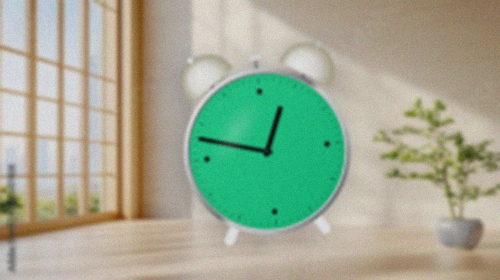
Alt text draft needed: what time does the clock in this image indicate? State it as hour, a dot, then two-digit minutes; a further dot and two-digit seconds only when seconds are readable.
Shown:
12.48
